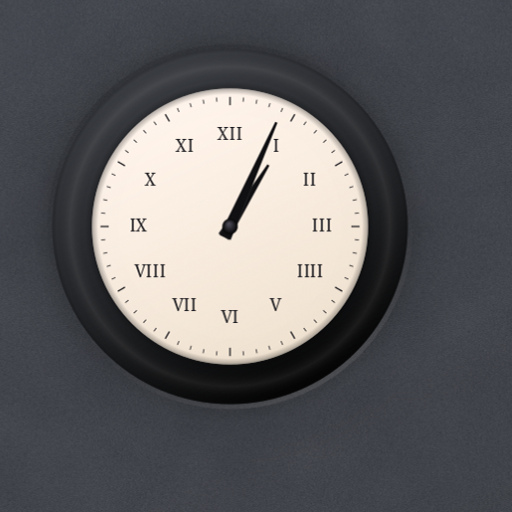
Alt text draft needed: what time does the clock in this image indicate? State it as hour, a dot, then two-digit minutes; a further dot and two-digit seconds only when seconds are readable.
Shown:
1.04
